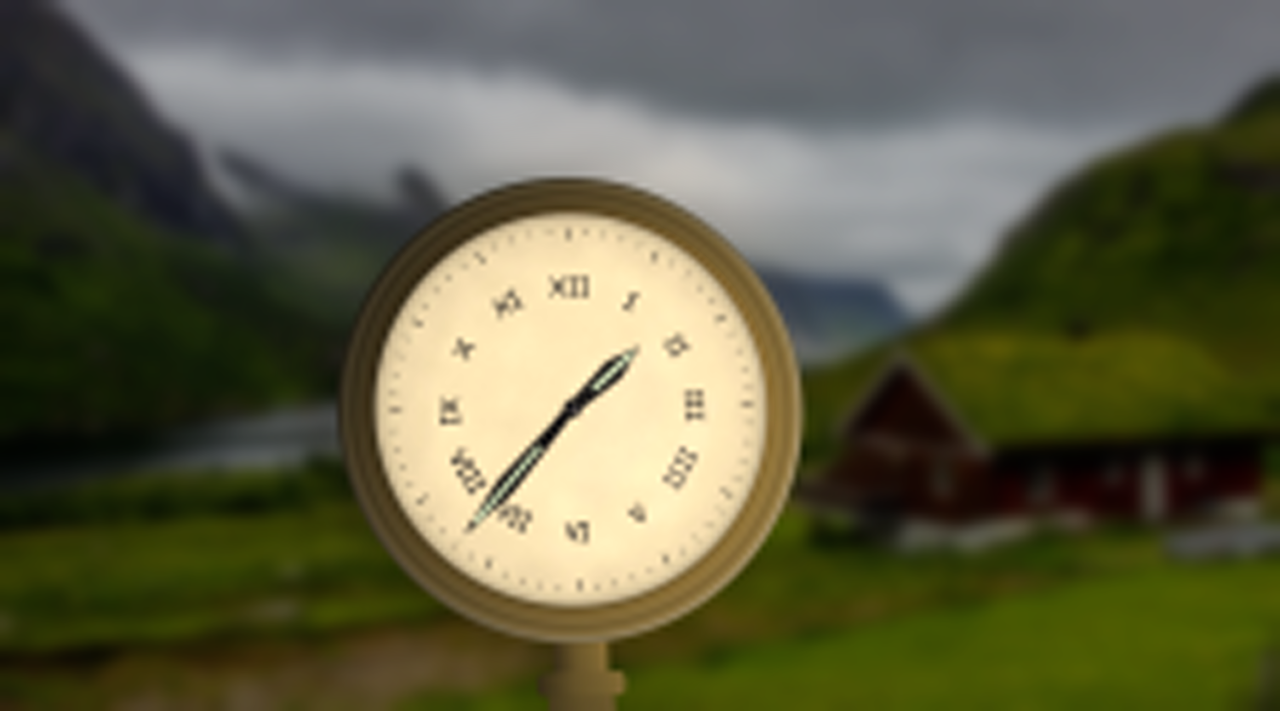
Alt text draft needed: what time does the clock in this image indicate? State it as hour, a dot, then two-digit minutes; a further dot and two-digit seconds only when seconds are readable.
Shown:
1.37
